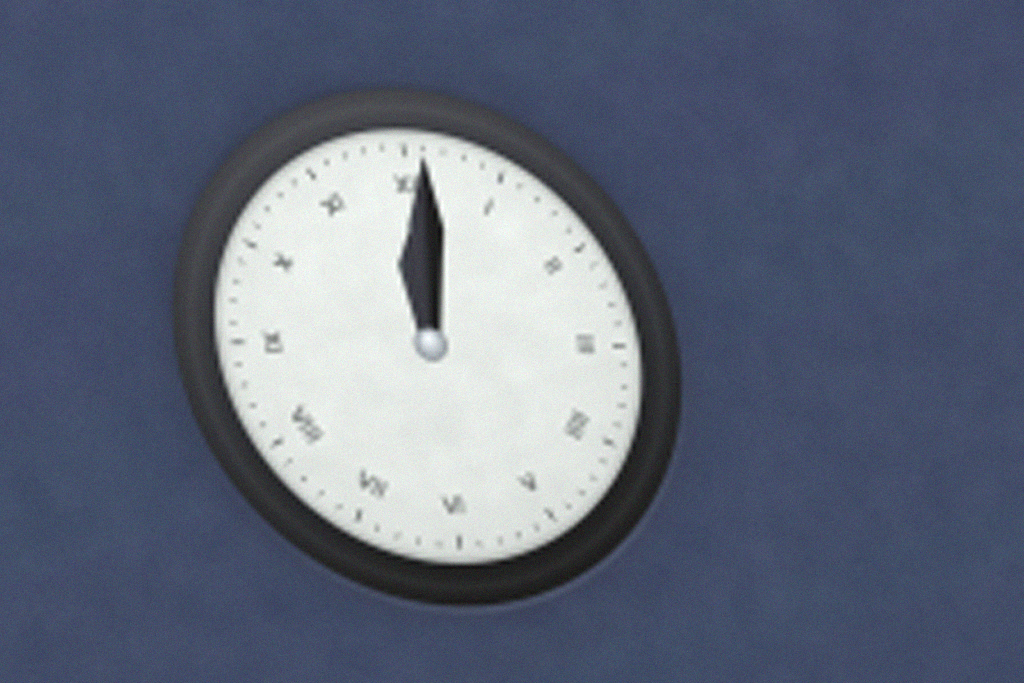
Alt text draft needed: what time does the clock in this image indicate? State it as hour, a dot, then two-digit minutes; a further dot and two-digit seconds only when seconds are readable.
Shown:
12.01
